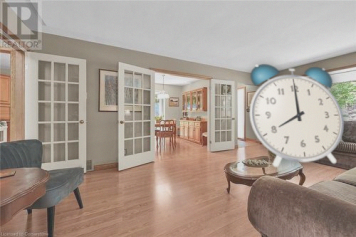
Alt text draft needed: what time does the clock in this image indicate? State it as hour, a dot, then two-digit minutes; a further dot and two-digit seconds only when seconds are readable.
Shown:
8.00
